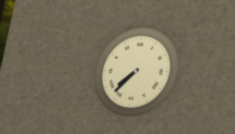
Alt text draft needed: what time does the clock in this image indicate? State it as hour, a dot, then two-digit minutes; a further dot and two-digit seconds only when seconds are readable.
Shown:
7.37
